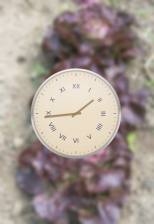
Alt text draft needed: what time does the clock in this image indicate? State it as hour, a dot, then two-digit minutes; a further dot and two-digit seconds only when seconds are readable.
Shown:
1.44
